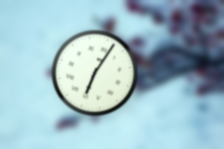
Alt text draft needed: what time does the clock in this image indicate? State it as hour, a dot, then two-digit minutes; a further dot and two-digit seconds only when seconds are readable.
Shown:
6.02
